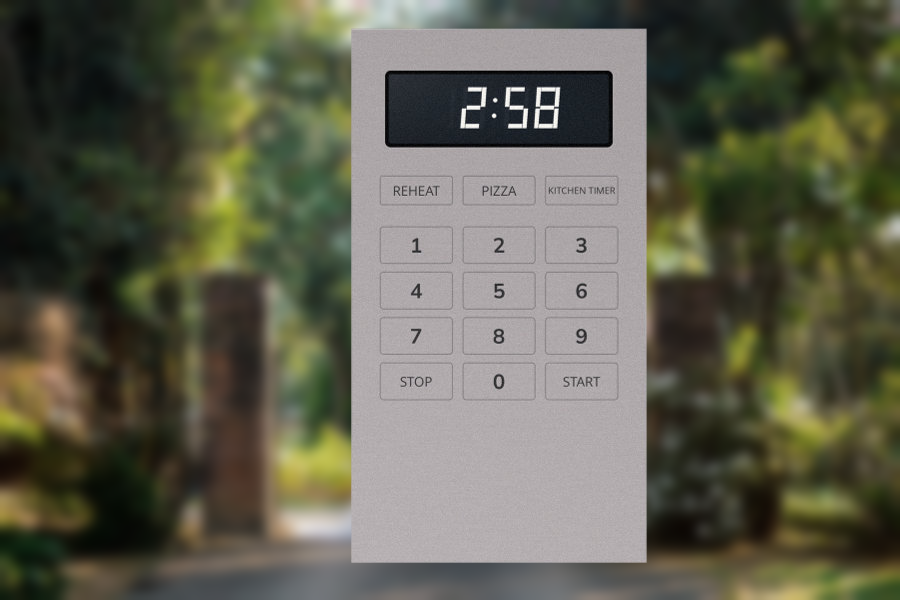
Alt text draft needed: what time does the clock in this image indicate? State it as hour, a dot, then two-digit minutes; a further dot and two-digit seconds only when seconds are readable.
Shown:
2.58
